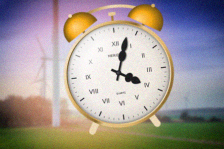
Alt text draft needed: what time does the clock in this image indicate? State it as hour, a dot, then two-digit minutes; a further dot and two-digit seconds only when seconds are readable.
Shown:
4.03
